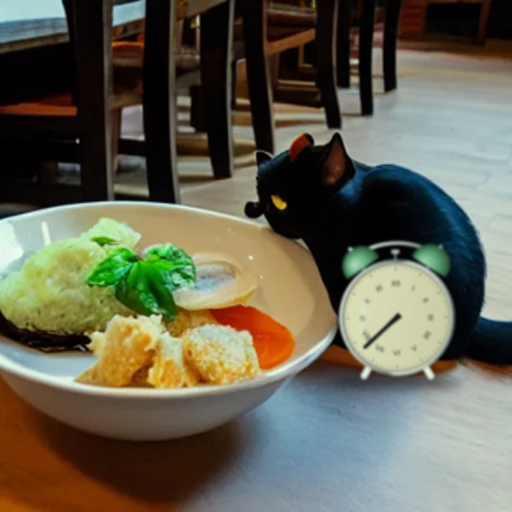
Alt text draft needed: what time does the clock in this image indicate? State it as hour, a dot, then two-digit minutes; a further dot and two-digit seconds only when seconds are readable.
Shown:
7.38
